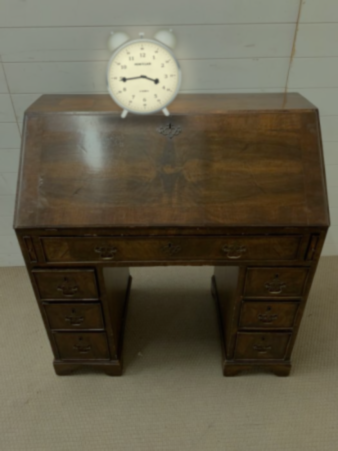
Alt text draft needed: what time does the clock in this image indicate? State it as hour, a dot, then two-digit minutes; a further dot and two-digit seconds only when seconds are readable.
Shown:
3.44
